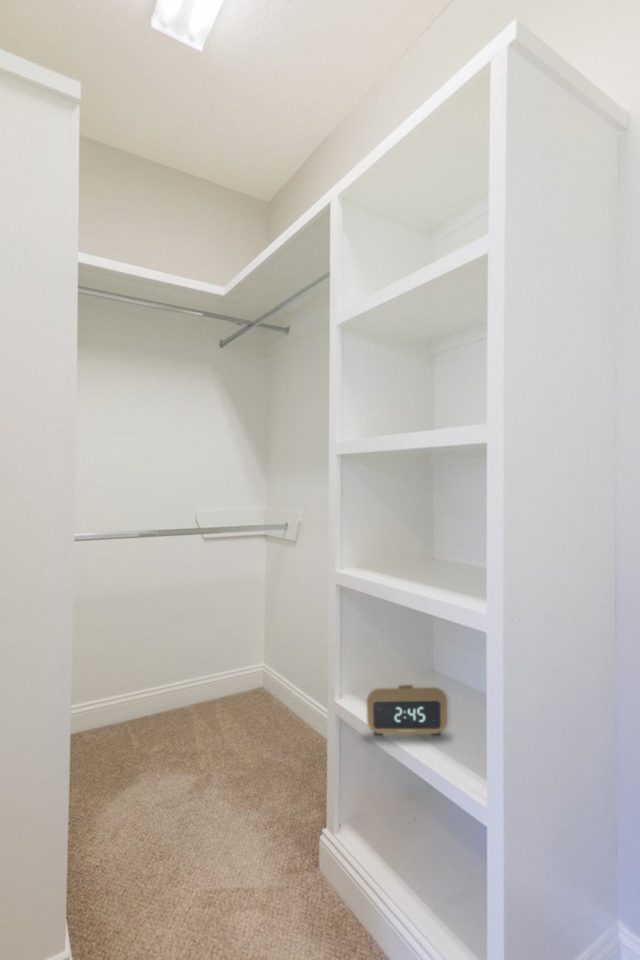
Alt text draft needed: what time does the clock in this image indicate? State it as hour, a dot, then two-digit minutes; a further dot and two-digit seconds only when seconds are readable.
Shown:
2.45
